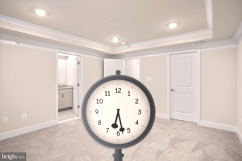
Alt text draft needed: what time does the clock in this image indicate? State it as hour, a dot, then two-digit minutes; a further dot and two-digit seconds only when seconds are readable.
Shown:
6.28
